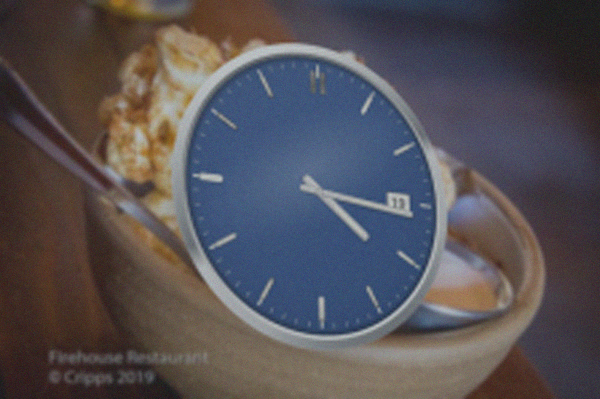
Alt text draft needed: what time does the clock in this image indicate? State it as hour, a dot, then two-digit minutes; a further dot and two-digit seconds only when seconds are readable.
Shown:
4.16
